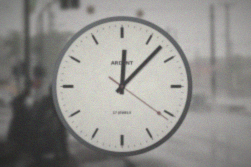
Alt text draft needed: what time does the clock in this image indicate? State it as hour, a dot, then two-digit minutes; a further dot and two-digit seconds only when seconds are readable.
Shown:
12.07.21
